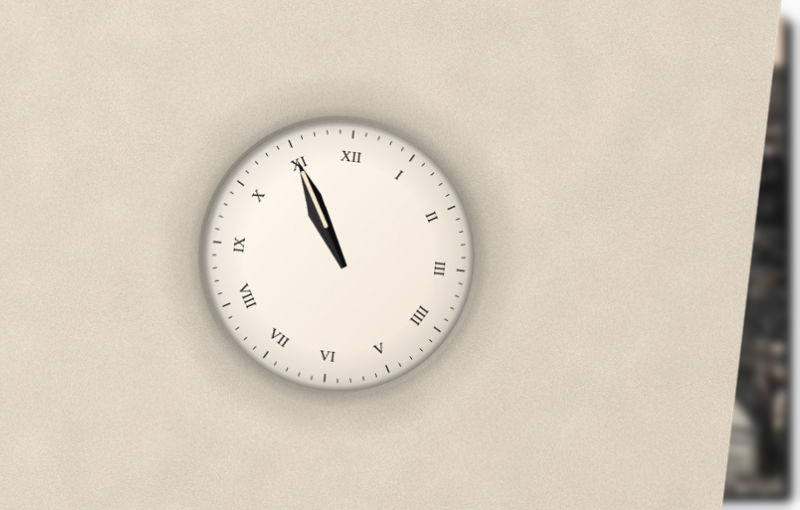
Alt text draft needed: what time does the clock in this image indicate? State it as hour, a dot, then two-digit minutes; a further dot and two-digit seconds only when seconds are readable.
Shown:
10.55
